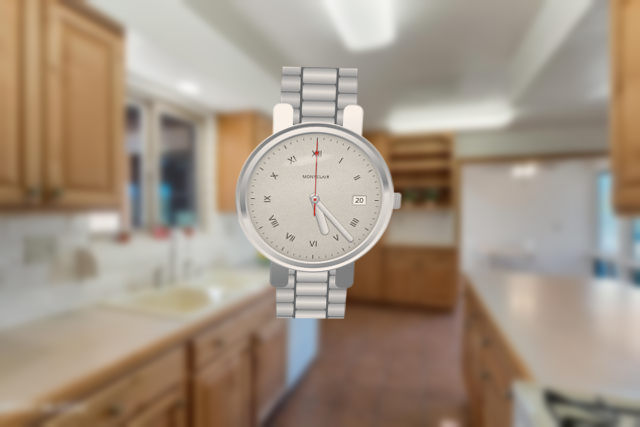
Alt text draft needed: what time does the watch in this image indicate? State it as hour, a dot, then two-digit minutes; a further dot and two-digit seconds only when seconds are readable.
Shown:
5.23.00
